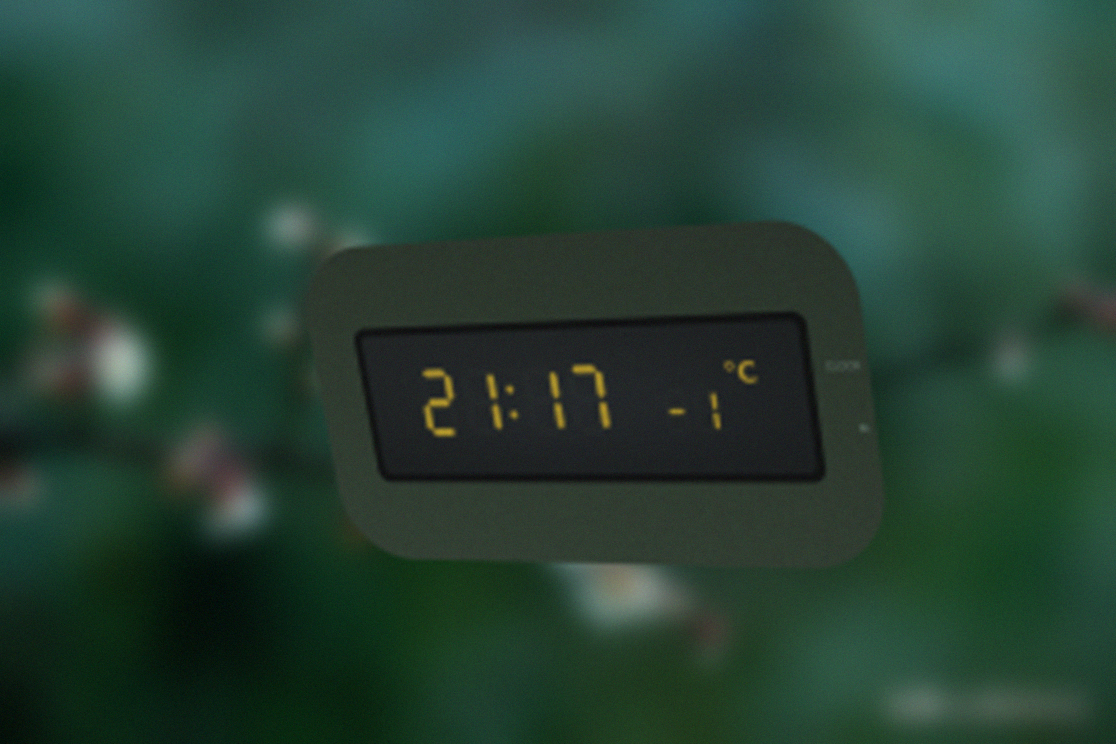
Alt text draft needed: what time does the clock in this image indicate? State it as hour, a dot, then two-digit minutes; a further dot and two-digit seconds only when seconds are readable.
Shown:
21.17
